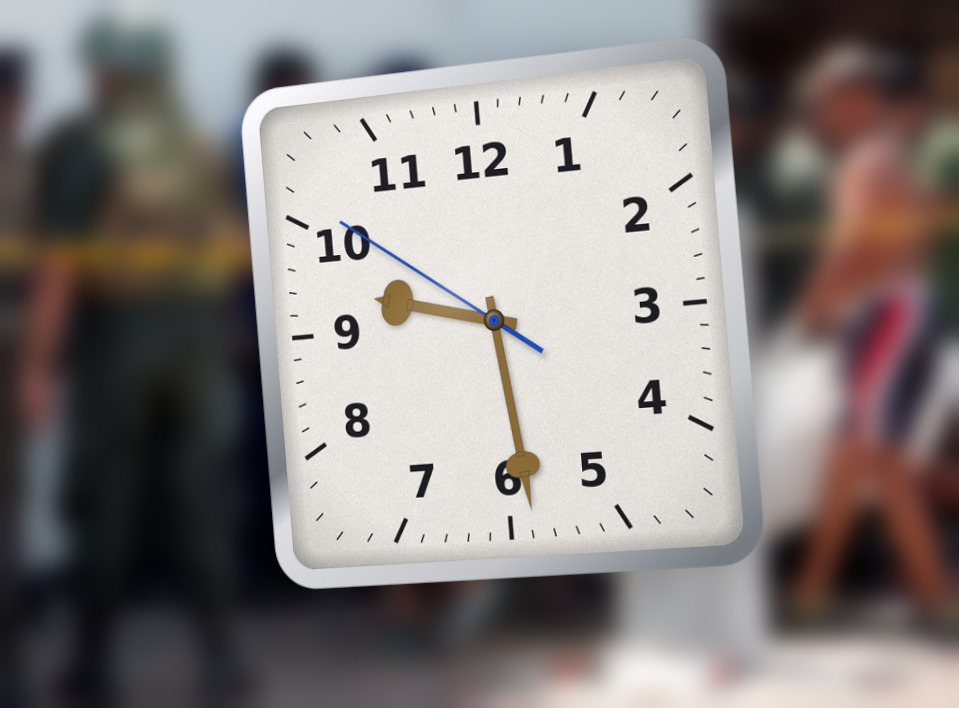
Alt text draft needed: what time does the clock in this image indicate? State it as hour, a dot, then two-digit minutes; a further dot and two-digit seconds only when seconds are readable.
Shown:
9.28.51
